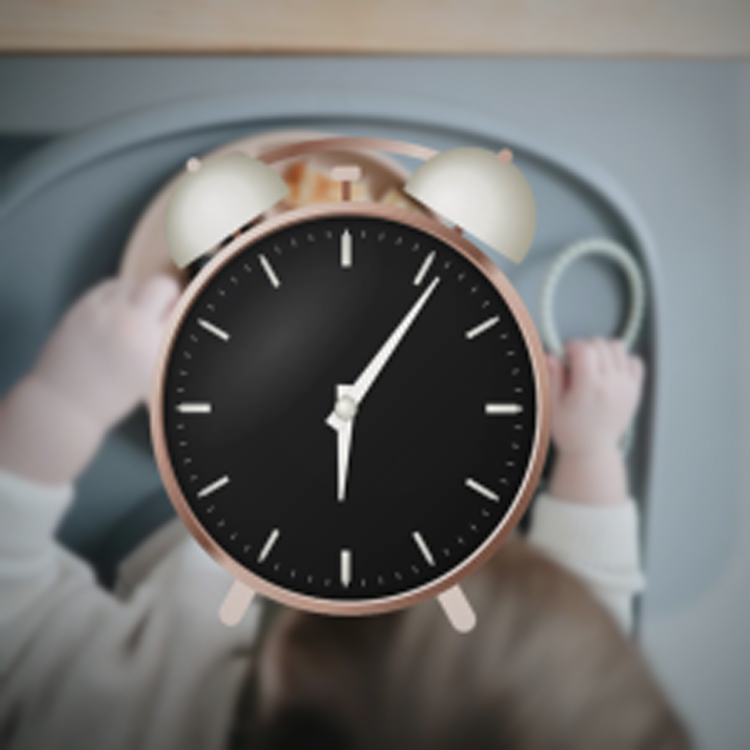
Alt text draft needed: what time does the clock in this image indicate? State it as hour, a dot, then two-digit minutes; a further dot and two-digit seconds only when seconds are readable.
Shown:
6.06
